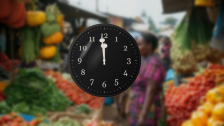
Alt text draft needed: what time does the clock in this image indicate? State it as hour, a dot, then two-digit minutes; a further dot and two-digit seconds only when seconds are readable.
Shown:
11.59
